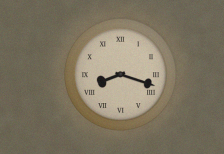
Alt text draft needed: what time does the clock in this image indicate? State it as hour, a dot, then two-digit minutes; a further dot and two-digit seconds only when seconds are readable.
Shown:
8.18
